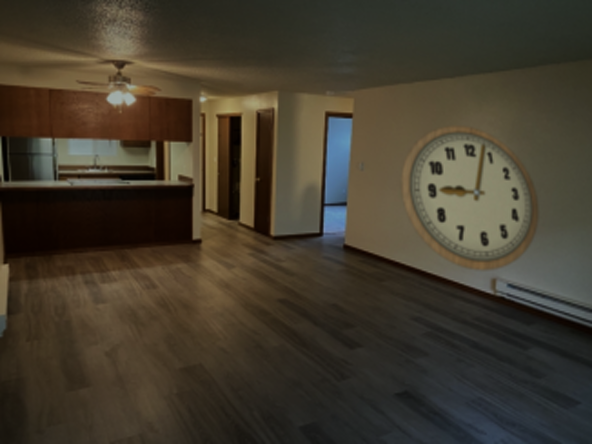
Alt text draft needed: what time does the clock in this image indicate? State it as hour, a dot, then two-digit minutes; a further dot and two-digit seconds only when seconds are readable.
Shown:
9.03
